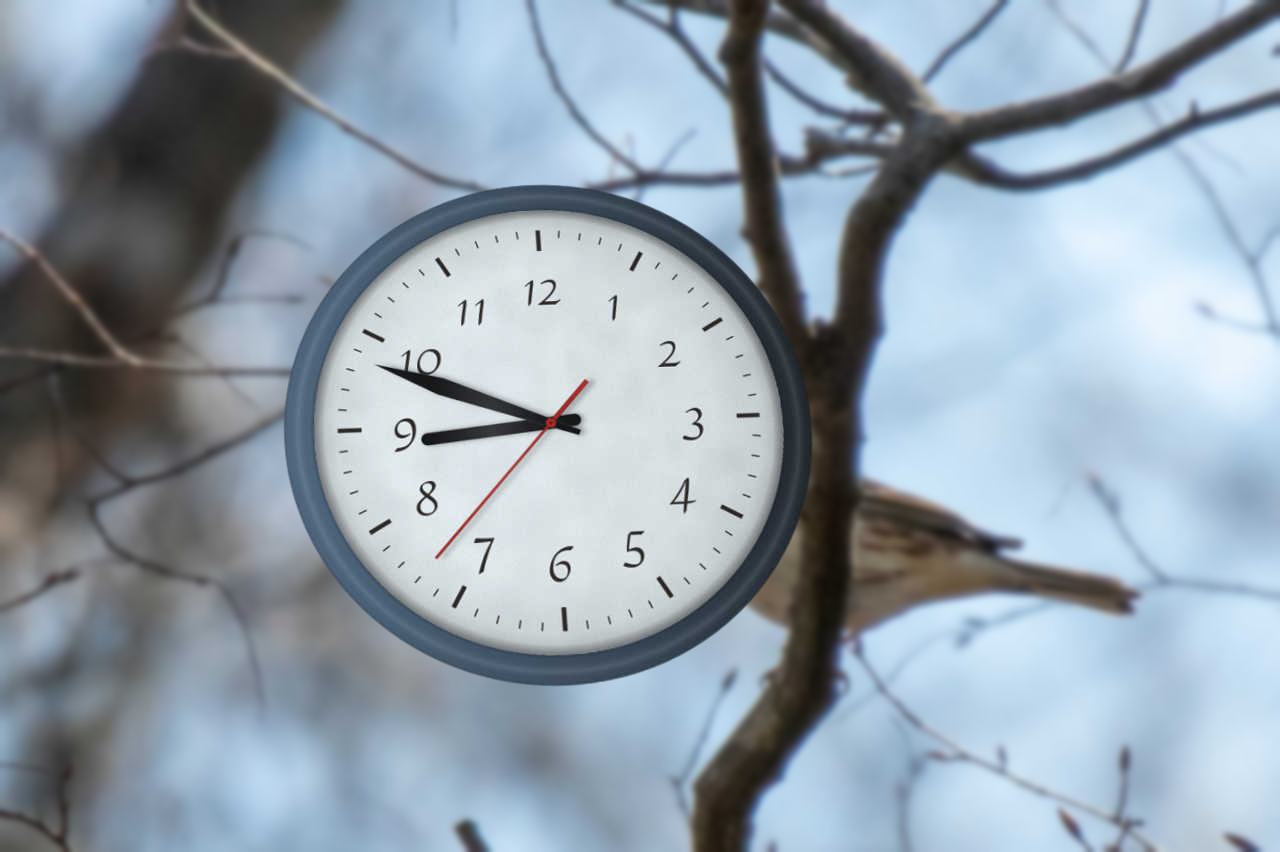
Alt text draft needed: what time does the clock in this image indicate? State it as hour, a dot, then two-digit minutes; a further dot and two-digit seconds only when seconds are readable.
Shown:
8.48.37
